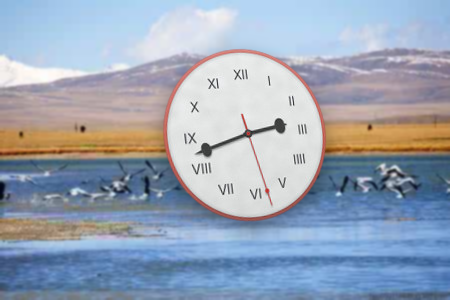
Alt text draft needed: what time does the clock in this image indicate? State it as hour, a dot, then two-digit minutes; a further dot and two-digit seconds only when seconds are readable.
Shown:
2.42.28
